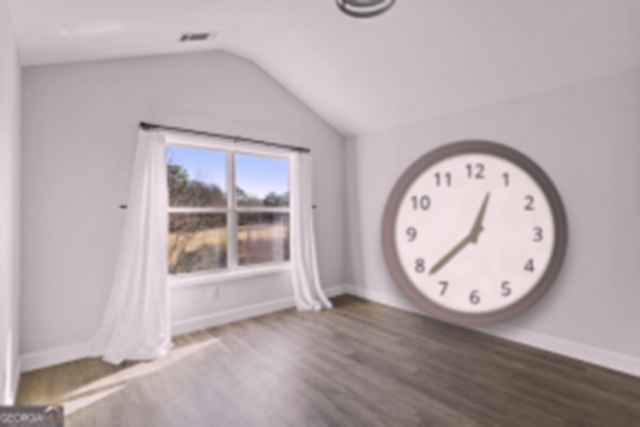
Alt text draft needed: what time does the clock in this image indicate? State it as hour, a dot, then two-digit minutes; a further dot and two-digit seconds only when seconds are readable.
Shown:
12.38
